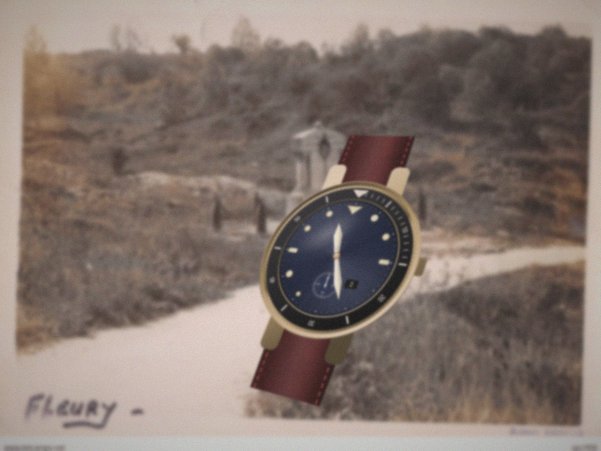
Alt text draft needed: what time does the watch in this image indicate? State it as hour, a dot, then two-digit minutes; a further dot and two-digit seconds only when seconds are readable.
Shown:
11.26
